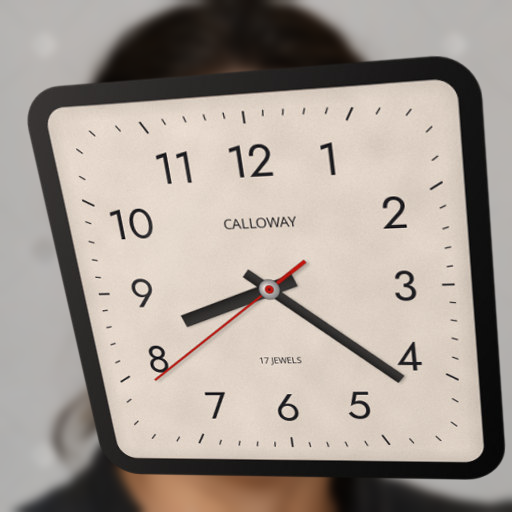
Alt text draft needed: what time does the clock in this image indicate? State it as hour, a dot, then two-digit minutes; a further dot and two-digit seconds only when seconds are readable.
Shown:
8.21.39
